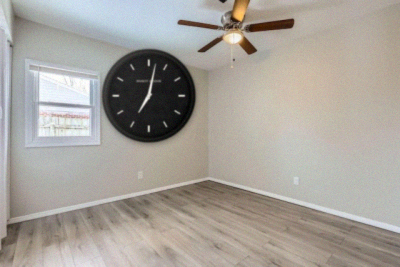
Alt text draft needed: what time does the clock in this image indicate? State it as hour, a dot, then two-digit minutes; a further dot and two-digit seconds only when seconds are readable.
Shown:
7.02
